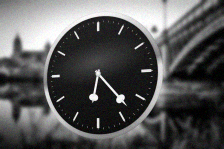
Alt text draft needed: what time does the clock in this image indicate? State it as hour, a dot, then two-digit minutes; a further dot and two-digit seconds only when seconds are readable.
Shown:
6.23
